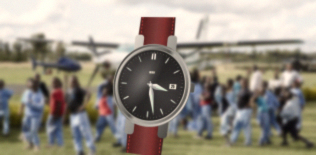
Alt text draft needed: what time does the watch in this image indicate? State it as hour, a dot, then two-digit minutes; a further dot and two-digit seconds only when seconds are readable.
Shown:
3.28
